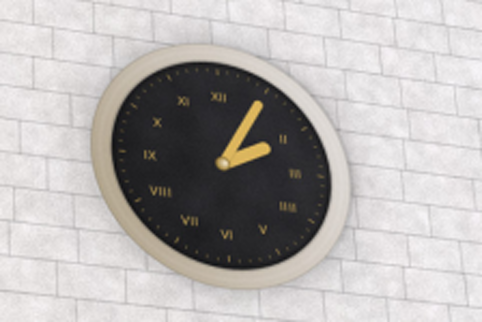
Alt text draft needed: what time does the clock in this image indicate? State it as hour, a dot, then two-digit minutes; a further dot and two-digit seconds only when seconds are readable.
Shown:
2.05
